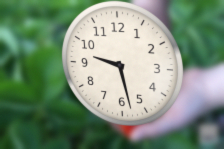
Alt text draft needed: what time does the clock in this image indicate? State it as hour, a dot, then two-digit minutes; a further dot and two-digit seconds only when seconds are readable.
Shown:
9.28
